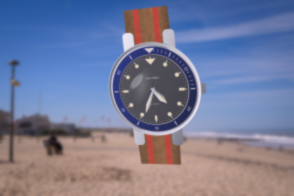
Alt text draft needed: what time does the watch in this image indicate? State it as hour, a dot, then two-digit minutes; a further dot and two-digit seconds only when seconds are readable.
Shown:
4.34
